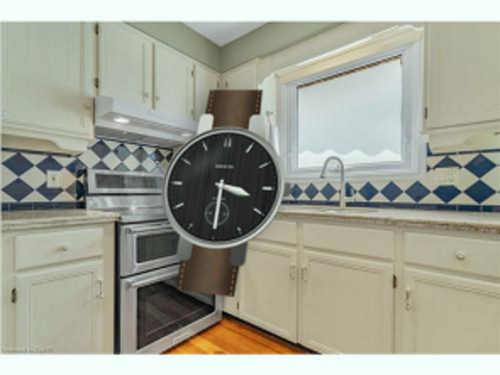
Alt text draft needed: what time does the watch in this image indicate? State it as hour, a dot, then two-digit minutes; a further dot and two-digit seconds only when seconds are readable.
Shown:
3.30
